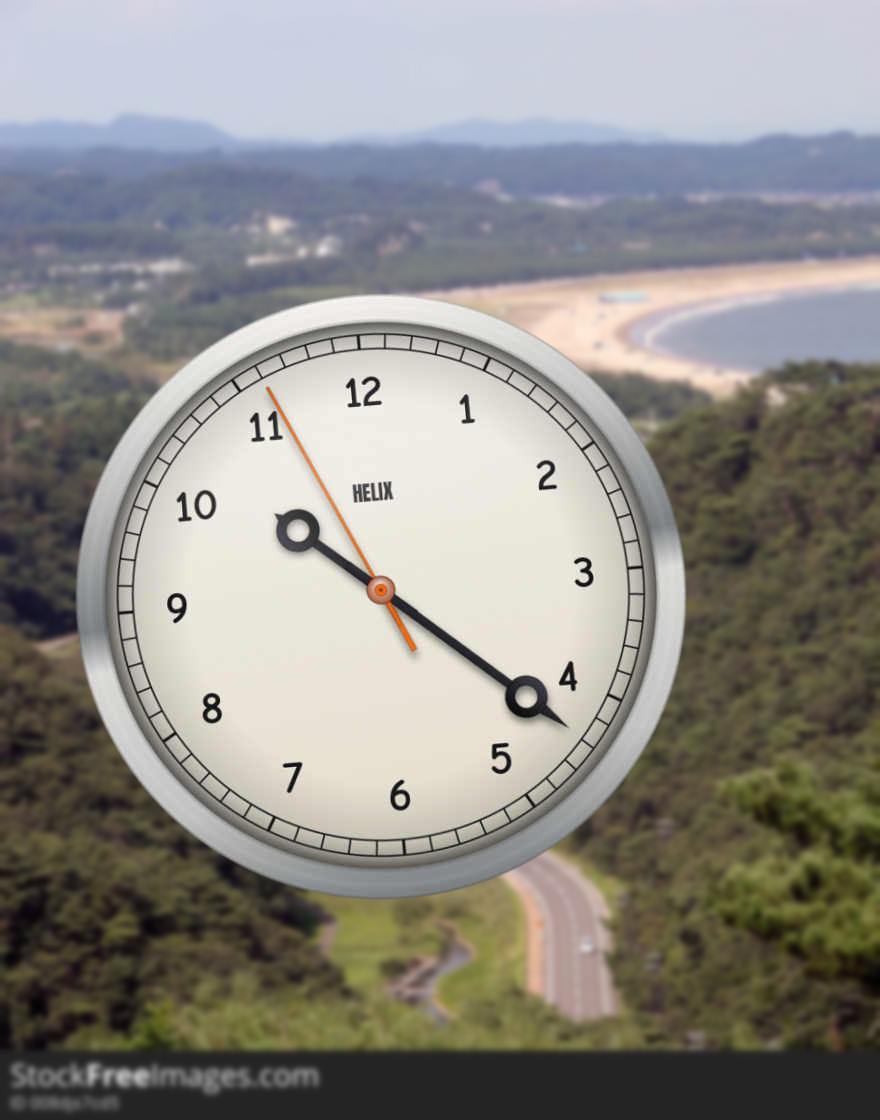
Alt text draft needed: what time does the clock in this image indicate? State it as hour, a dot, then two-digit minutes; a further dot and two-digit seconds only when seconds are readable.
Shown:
10.21.56
